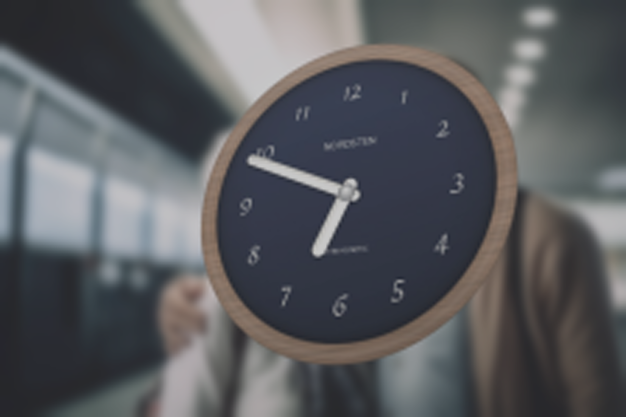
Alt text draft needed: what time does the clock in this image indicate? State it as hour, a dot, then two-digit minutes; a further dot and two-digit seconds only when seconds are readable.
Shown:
6.49
